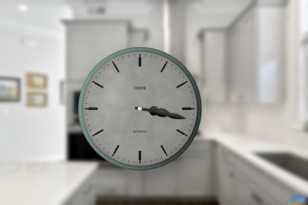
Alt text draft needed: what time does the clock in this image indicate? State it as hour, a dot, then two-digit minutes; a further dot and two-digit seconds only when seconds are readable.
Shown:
3.17
